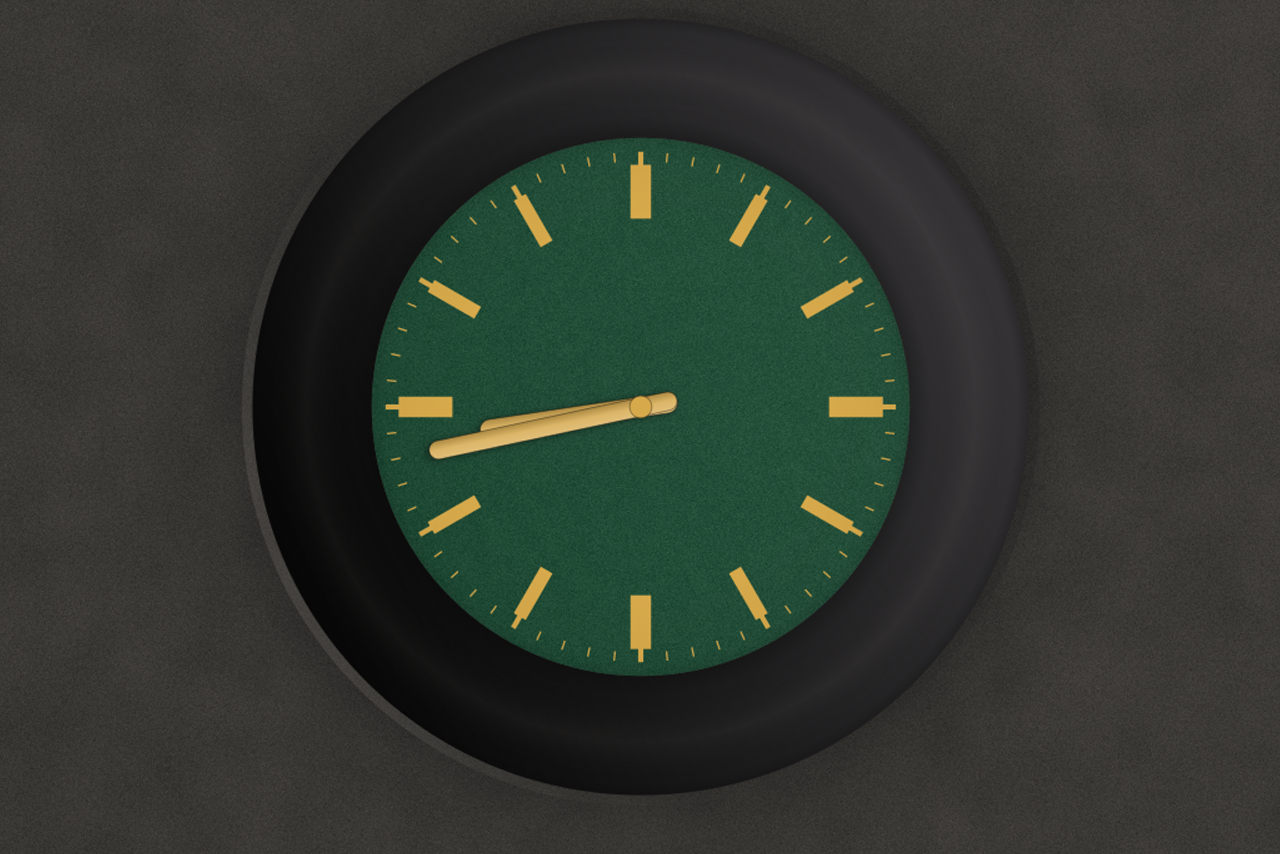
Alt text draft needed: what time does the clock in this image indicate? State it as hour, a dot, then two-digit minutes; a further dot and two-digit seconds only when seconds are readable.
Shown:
8.43
